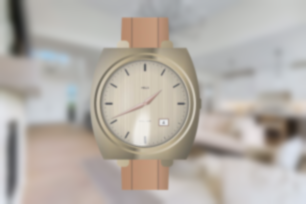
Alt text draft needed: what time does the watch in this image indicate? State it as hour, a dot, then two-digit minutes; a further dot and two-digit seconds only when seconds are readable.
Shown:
1.41
